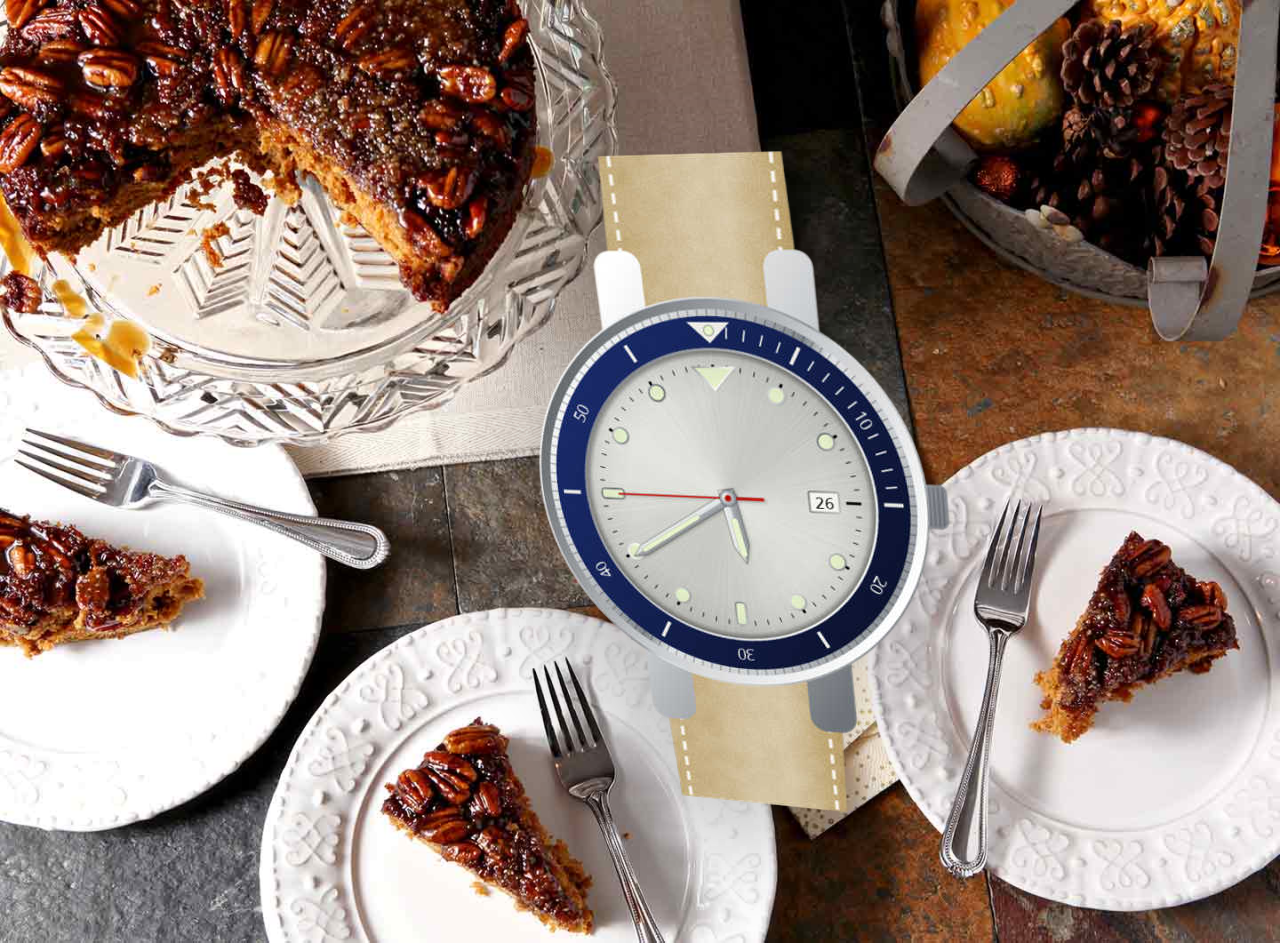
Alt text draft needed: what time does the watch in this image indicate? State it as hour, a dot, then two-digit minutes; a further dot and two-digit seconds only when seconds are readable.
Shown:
5.39.45
